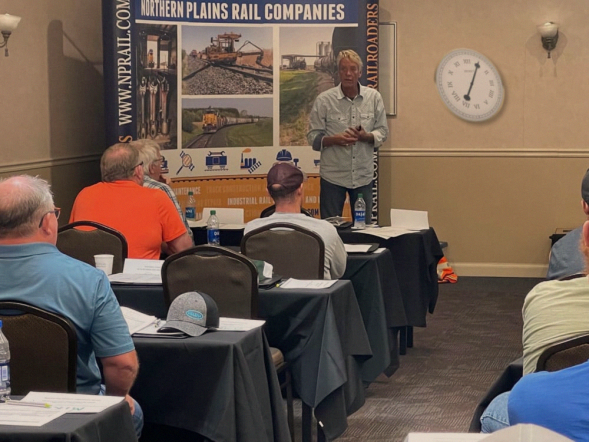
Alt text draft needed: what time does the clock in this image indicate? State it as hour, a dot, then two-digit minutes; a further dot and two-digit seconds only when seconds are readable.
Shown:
7.05
